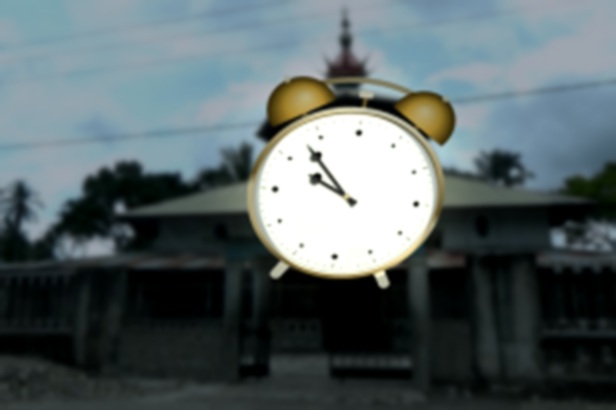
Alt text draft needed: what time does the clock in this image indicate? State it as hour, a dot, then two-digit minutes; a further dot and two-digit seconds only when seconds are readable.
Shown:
9.53
